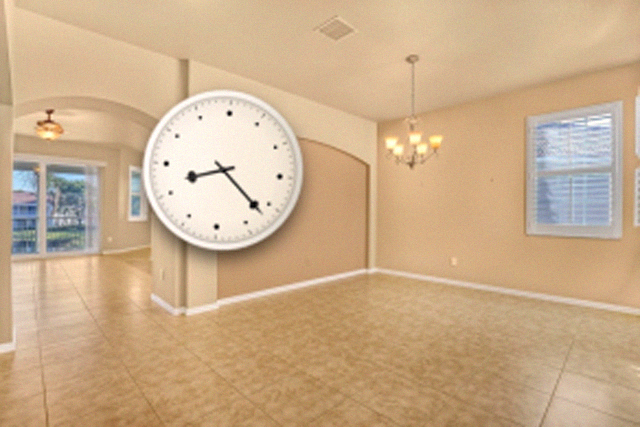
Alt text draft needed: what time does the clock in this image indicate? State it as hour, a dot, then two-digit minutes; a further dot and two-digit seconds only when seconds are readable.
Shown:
8.22
